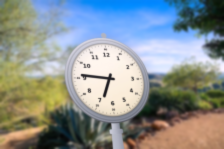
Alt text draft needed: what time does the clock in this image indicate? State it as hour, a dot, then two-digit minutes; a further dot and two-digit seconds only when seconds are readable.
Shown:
6.46
